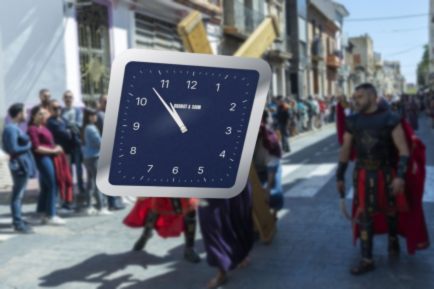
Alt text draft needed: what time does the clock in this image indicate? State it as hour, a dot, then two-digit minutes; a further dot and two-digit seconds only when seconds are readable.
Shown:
10.53
